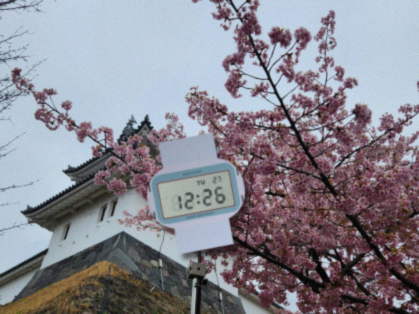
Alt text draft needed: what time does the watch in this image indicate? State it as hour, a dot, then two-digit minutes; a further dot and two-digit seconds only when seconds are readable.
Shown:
12.26
